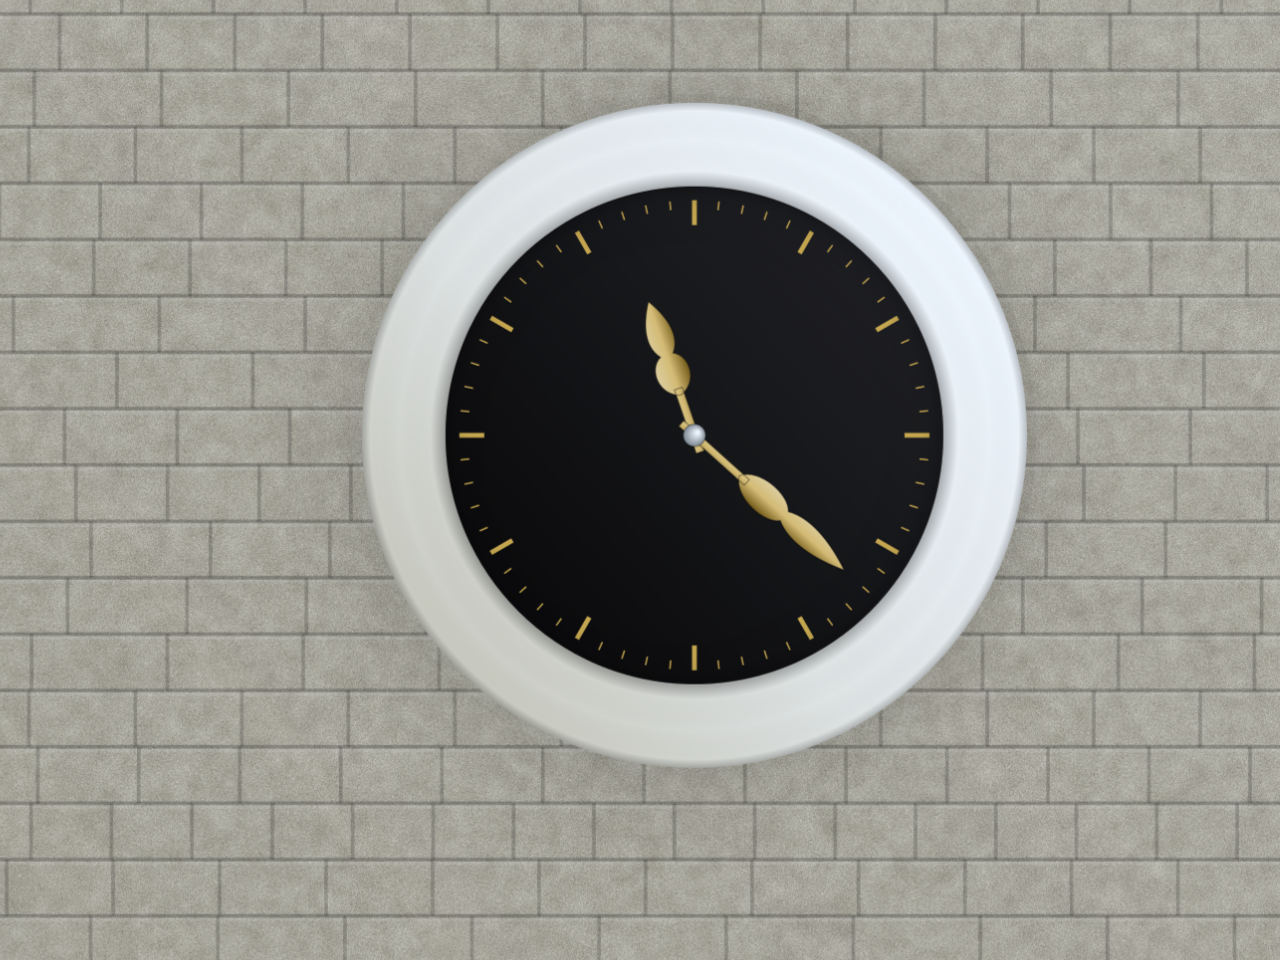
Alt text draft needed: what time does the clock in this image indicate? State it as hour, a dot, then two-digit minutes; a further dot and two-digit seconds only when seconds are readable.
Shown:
11.22
